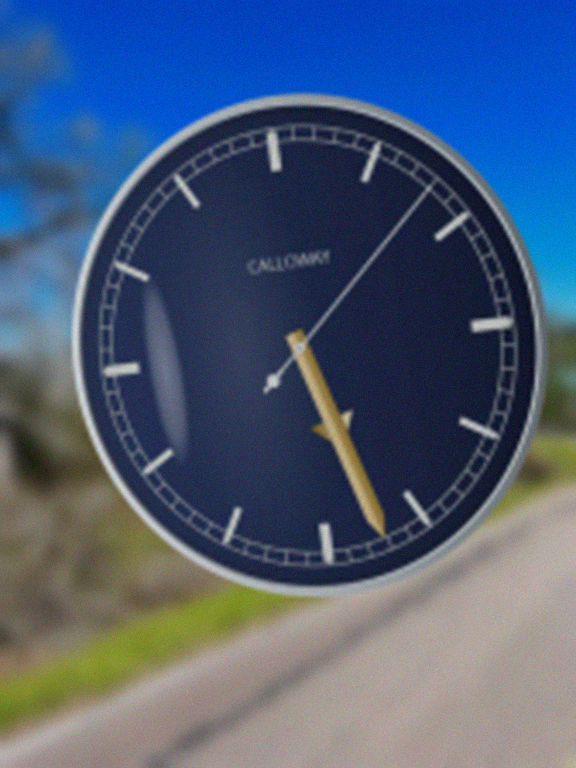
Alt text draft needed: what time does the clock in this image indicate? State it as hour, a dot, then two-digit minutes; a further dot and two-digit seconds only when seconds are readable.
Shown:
5.27.08
